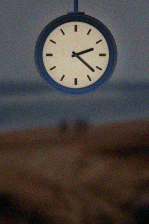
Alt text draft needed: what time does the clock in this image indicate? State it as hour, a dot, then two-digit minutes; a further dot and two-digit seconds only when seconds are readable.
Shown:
2.22
